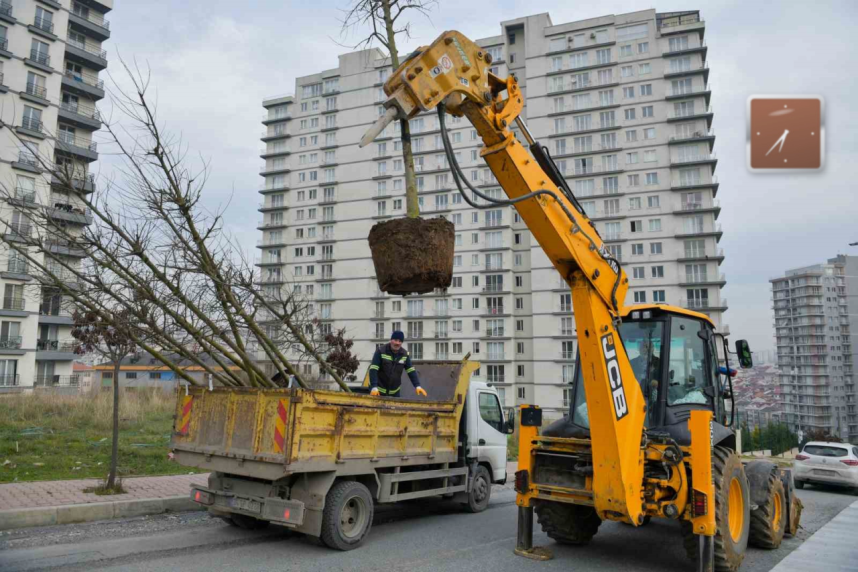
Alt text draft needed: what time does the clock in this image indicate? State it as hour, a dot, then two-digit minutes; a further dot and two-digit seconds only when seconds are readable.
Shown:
6.37
